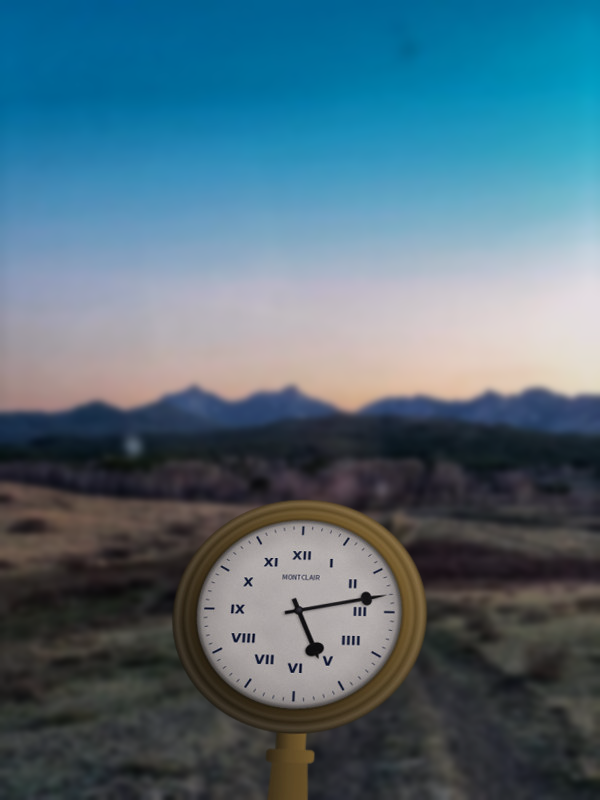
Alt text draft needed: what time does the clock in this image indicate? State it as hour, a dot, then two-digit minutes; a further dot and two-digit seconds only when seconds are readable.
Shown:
5.13
